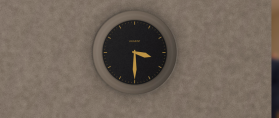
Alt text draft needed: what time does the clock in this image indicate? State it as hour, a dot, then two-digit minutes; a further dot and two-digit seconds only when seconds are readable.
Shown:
3.30
